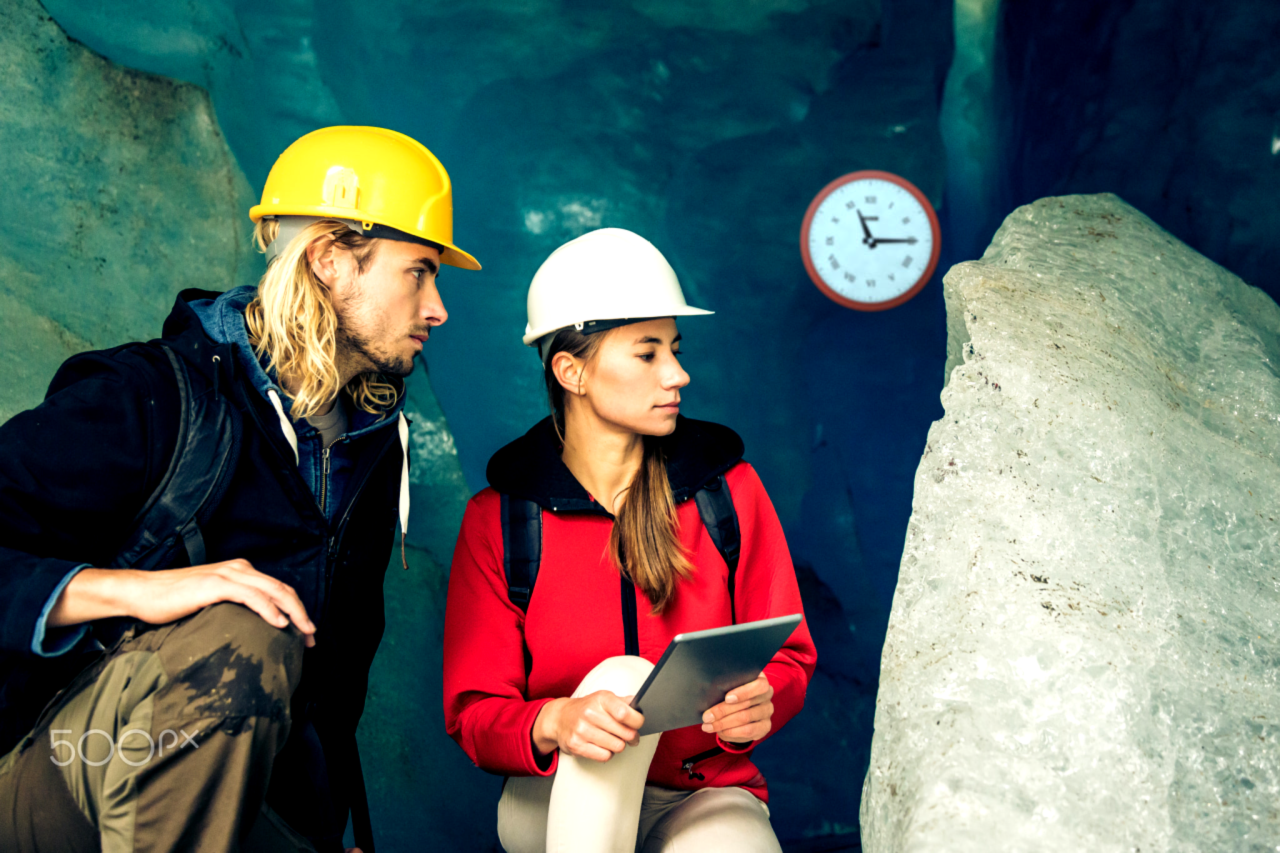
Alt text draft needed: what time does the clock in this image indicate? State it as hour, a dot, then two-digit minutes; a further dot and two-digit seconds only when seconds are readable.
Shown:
11.15
